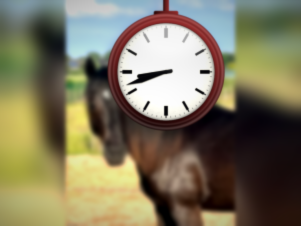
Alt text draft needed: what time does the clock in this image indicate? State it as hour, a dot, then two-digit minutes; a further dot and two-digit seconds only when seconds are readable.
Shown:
8.42
